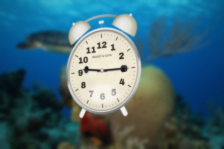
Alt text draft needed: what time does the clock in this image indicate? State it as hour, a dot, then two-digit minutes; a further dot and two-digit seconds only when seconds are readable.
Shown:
9.15
